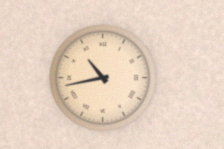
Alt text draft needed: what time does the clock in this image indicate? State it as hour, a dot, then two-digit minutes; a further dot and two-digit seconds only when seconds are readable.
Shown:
10.43
